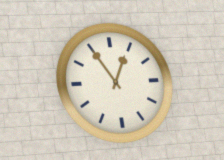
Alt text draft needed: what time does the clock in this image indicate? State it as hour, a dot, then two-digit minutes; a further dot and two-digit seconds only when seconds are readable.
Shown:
12.55
